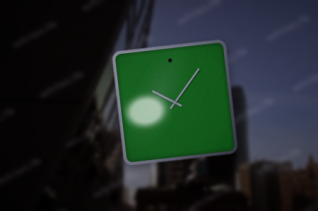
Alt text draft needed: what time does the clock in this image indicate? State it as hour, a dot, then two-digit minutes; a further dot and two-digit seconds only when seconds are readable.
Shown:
10.07
